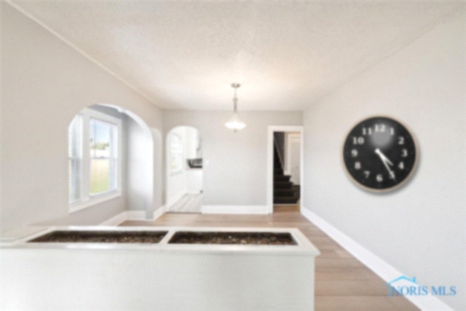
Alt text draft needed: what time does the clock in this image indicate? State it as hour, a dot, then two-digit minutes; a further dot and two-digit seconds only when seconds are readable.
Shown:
4.25
